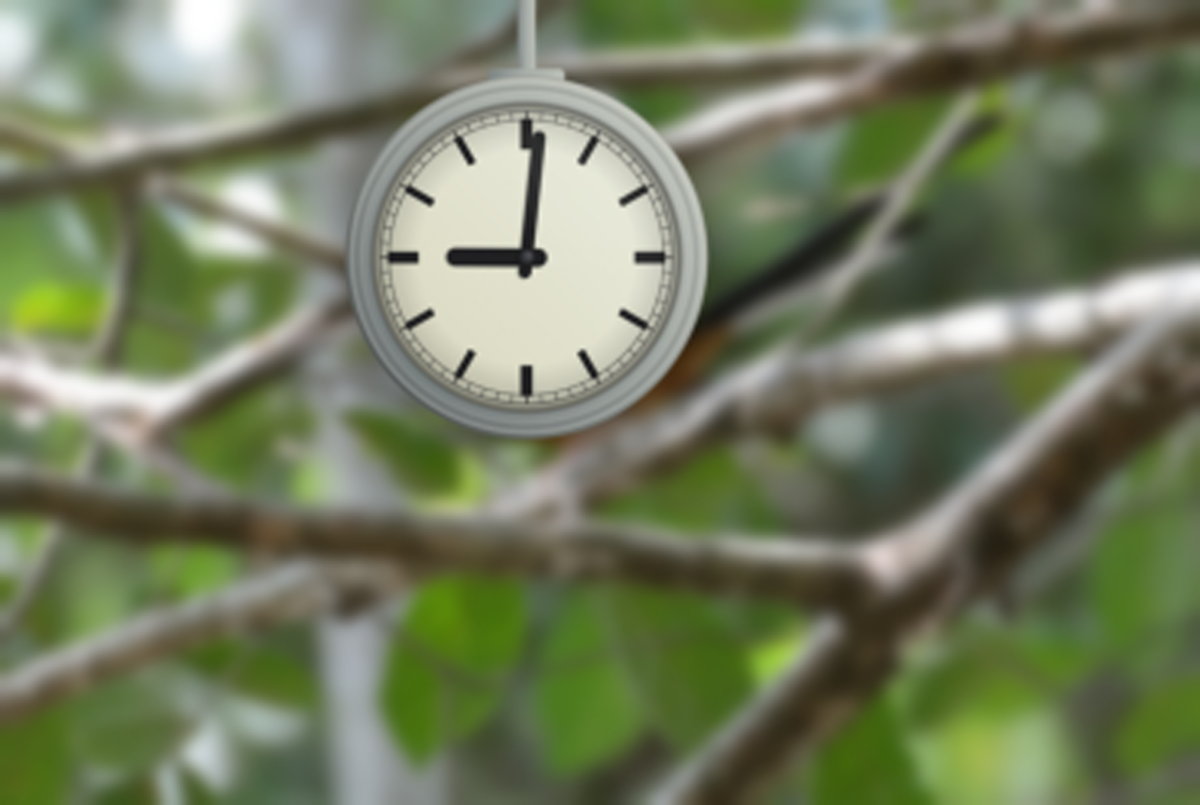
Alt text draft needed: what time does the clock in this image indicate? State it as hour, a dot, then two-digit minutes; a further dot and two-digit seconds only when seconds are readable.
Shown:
9.01
